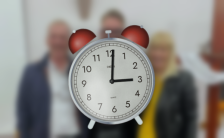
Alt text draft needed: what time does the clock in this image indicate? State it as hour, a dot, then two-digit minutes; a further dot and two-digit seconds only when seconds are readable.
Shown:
3.01
